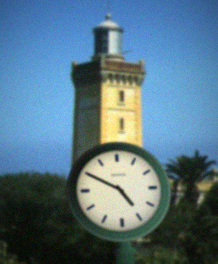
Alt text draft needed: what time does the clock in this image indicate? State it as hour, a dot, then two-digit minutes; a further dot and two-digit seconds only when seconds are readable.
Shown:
4.50
